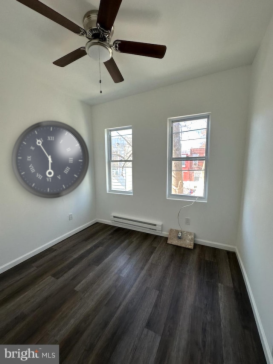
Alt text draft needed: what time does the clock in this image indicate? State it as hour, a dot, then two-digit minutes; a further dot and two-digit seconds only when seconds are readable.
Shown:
5.54
